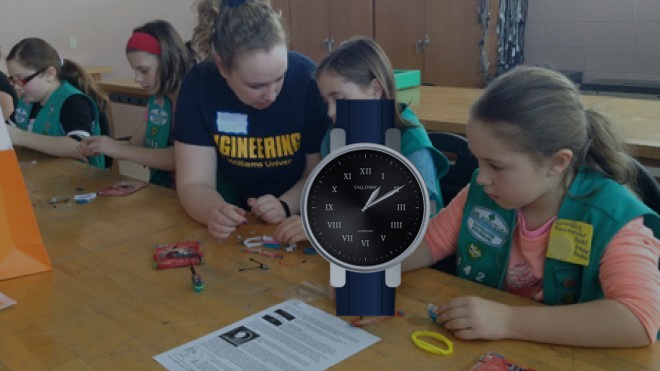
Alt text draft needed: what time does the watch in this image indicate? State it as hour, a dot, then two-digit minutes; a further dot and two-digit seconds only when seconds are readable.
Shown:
1.10
